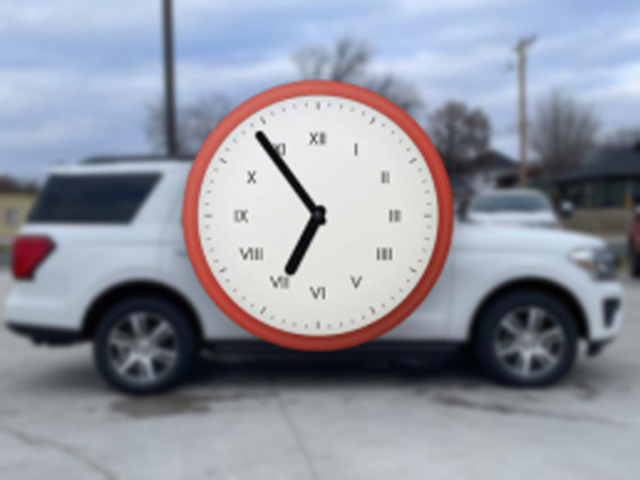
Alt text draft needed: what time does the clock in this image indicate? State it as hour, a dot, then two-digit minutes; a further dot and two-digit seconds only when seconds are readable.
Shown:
6.54
